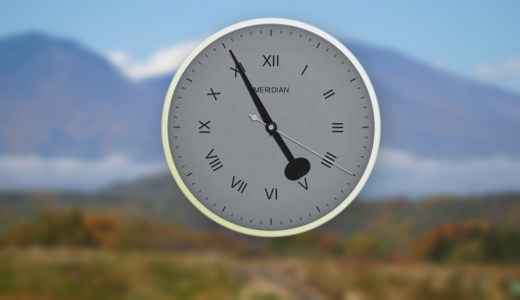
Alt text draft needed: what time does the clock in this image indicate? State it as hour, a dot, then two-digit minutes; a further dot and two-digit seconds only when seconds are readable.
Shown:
4.55.20
